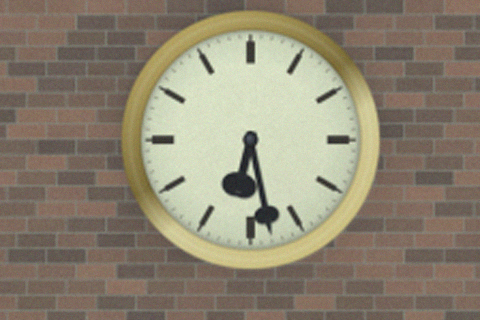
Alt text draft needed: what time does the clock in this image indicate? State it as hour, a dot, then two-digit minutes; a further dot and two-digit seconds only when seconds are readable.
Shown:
6.28
